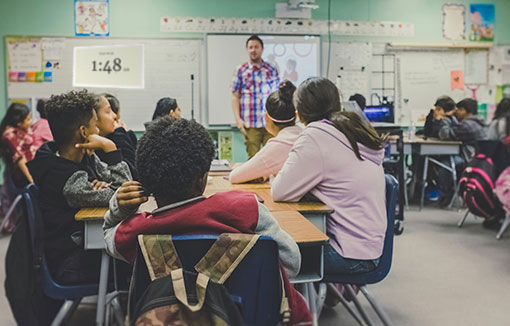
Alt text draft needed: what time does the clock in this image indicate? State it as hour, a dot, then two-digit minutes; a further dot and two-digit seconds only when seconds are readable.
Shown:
1.48
